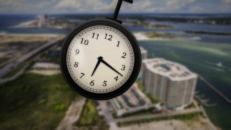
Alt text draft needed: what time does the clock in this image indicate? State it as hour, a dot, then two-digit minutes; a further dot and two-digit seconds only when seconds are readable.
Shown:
6.18
